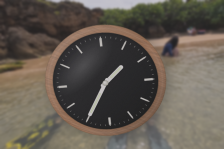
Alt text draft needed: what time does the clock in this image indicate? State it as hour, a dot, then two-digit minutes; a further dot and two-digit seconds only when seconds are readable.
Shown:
1.35
